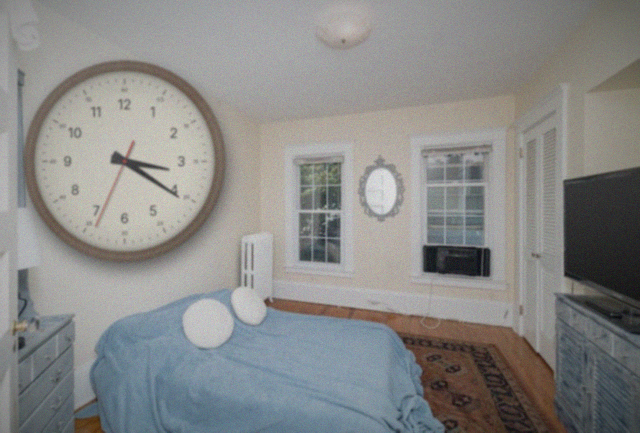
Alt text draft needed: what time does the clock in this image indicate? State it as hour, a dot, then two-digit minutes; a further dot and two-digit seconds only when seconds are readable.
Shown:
3.20.34
